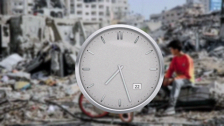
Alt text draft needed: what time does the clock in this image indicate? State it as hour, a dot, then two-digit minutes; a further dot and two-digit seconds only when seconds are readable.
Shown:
7.27
